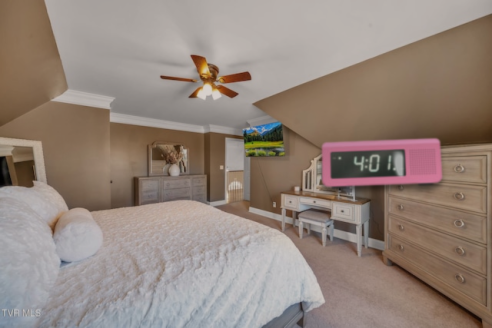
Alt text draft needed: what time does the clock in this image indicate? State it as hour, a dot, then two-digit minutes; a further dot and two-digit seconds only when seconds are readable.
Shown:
4.01
